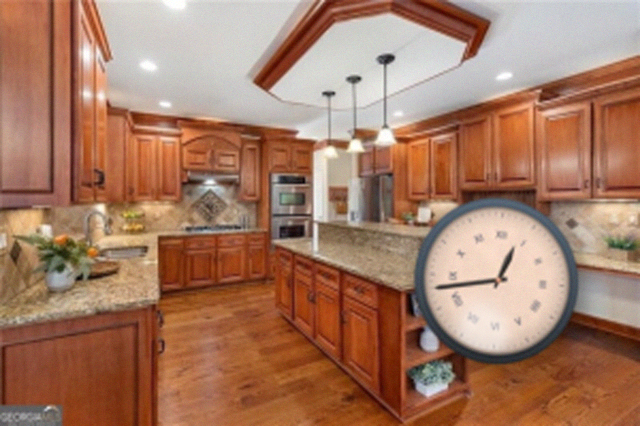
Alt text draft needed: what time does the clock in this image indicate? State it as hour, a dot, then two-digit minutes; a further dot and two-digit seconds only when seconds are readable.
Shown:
12.43
